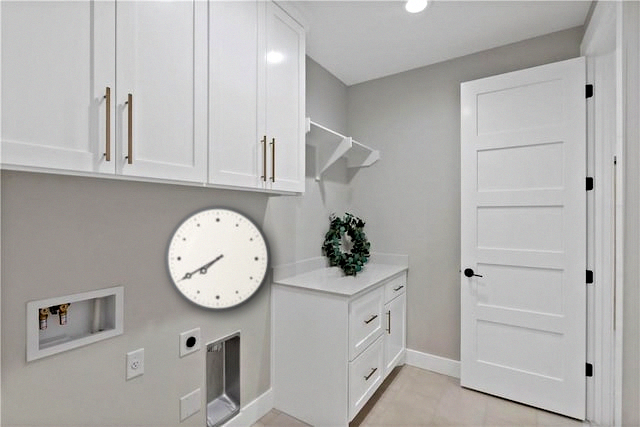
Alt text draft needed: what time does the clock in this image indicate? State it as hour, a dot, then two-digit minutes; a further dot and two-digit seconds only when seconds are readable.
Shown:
7.40
